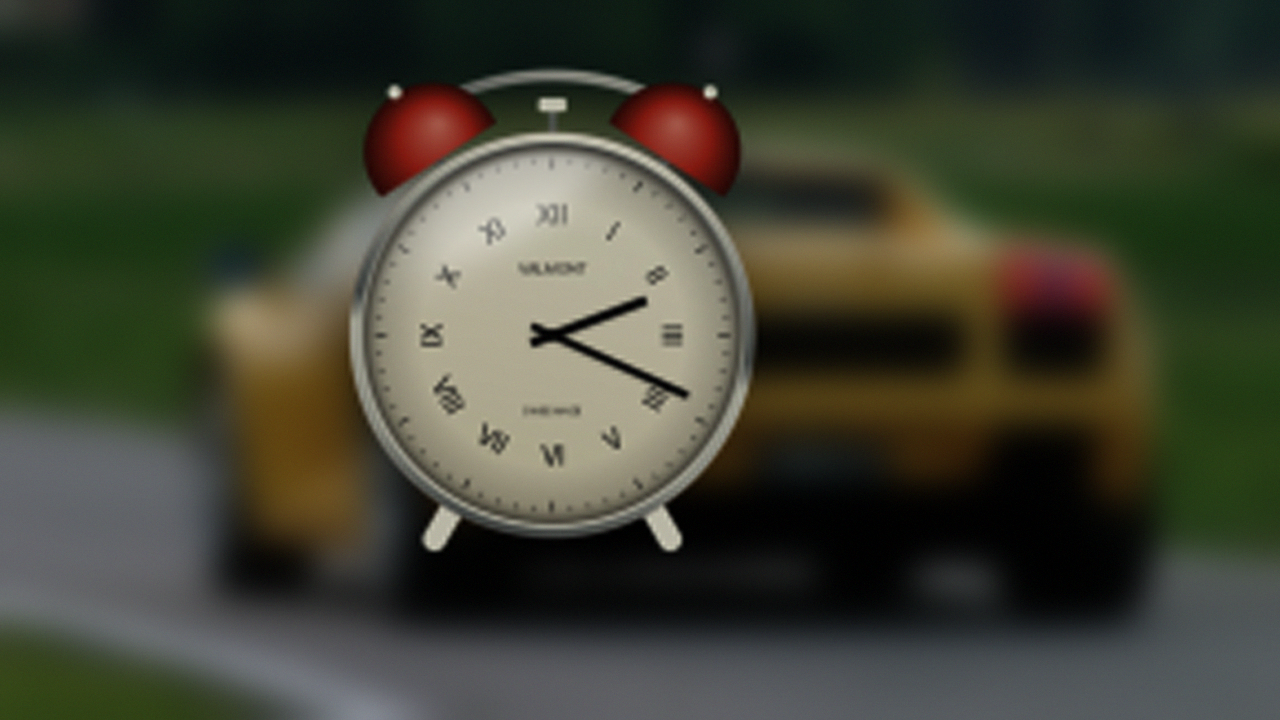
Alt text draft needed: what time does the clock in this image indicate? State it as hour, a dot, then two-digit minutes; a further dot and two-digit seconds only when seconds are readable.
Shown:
2.19
